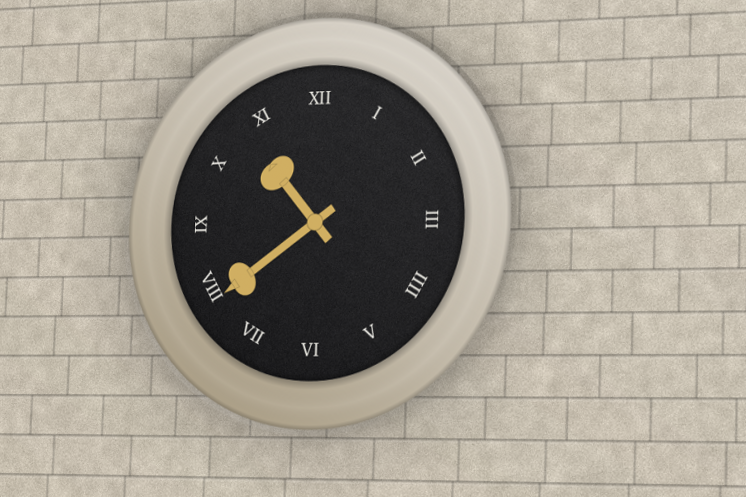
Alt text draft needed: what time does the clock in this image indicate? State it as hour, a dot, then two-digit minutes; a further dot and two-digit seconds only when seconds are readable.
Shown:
10.39
